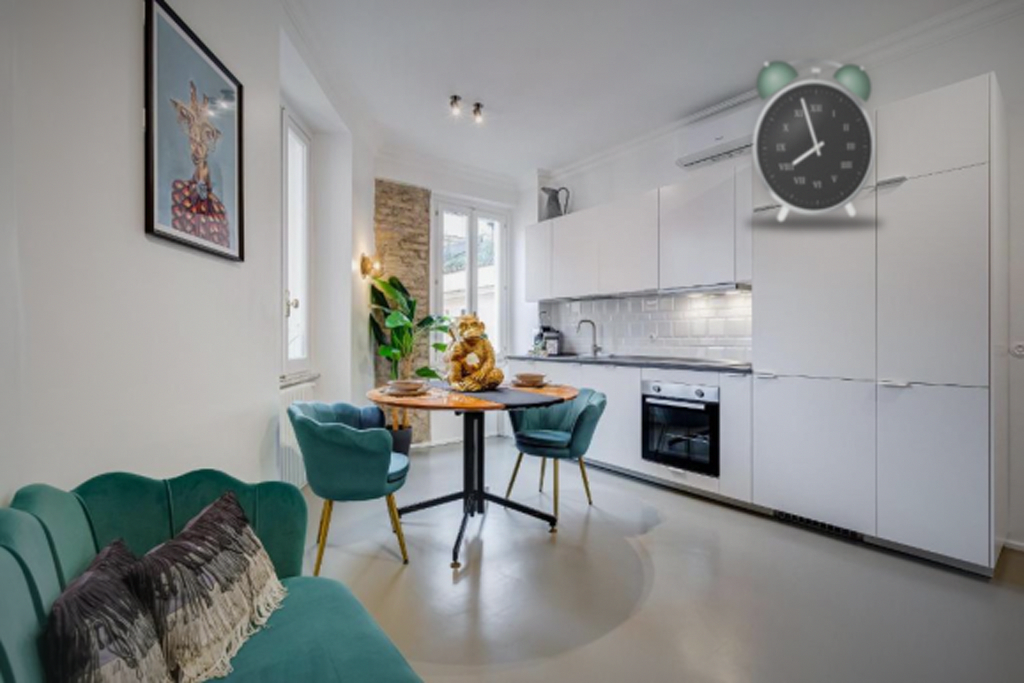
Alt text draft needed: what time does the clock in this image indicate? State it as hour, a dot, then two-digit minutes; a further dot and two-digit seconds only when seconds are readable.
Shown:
7.57
